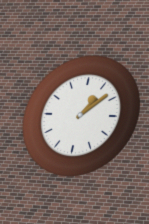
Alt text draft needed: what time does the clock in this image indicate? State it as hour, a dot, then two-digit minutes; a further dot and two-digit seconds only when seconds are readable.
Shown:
1.08
